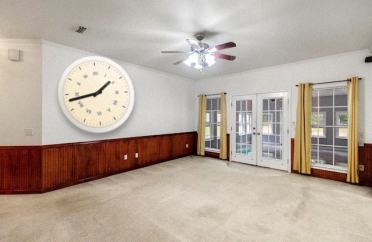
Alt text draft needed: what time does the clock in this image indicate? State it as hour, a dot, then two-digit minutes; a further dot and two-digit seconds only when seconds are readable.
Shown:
1.43
